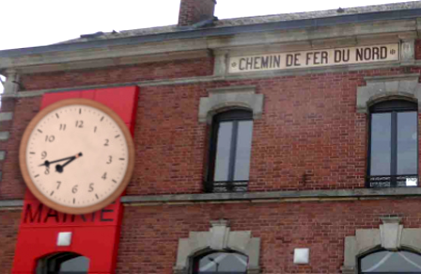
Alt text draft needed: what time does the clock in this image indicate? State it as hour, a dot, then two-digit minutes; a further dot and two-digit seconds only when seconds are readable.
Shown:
7.42
